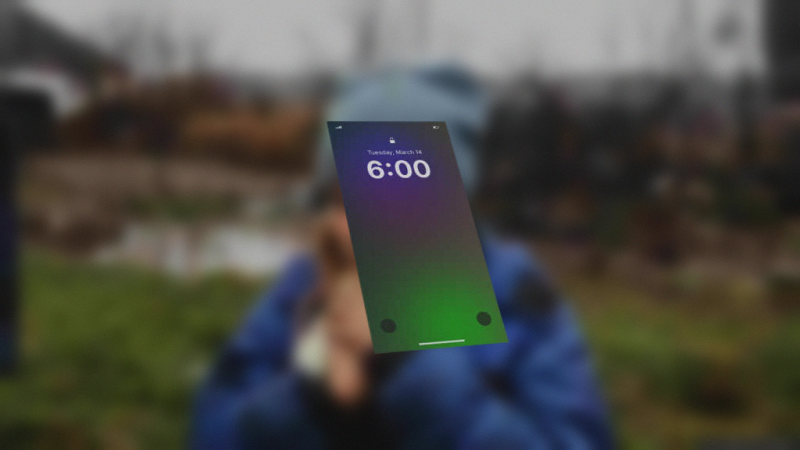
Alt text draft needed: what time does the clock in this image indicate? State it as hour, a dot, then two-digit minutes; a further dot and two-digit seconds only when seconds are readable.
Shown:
6.00
